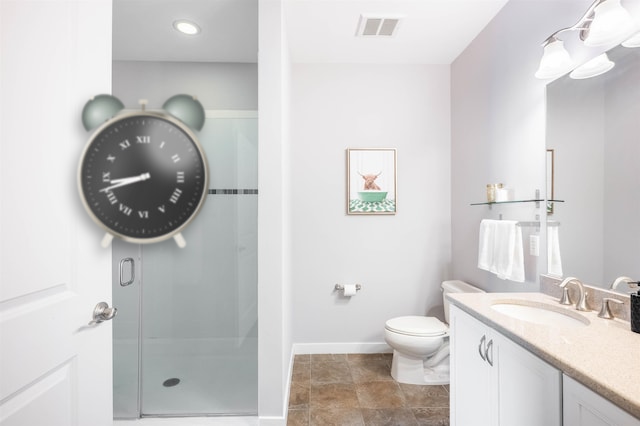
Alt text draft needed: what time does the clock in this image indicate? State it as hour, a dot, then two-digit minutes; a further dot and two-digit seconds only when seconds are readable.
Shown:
8.42
